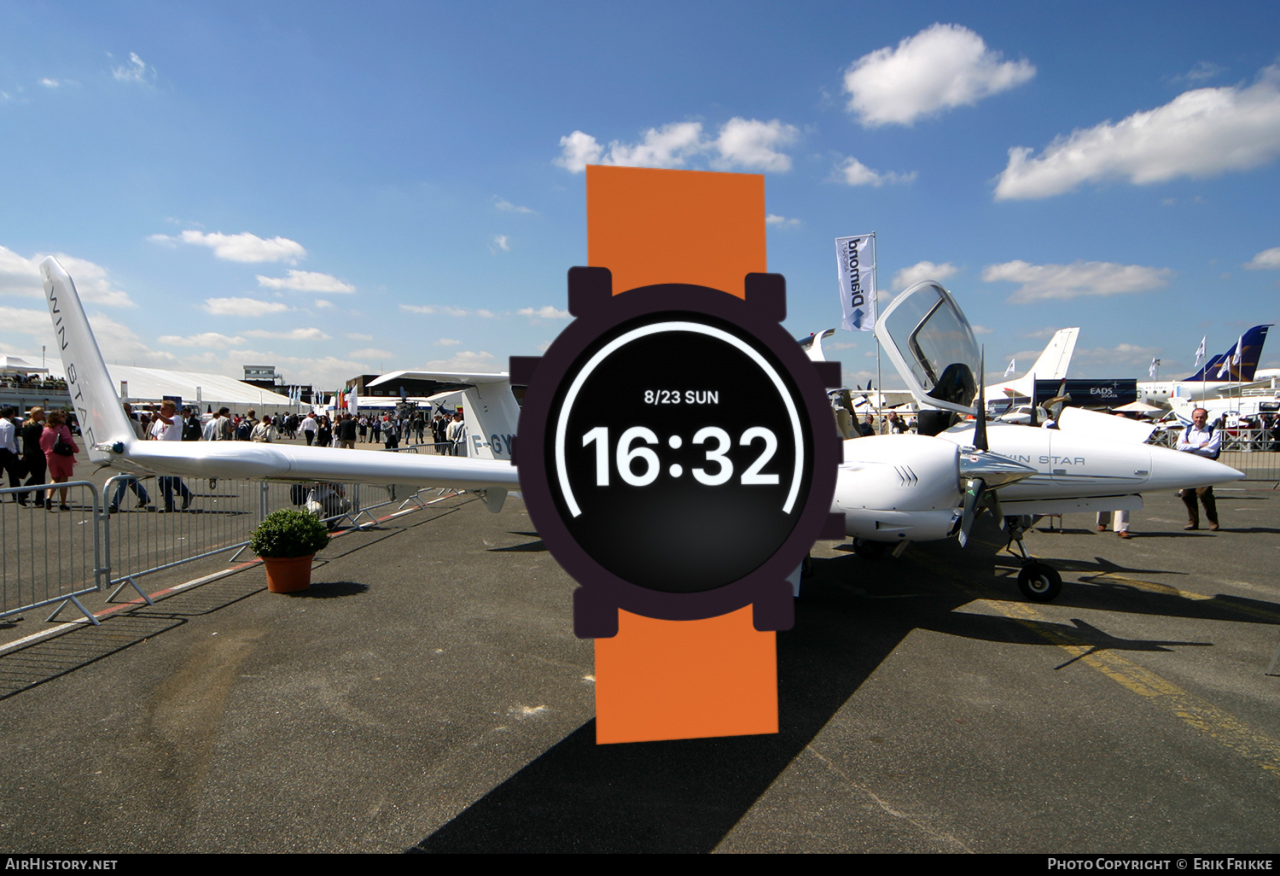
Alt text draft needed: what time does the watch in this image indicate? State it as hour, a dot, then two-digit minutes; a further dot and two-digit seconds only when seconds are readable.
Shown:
16.32
